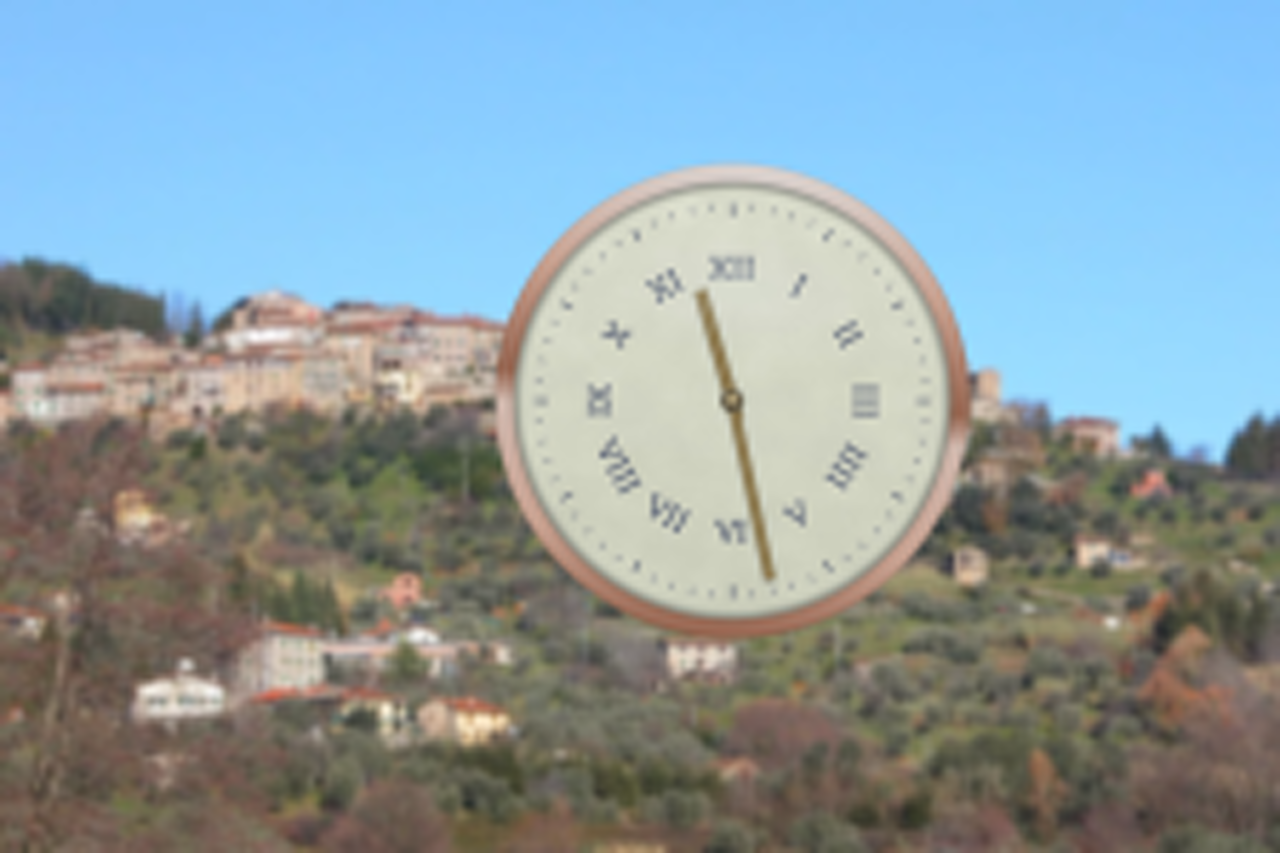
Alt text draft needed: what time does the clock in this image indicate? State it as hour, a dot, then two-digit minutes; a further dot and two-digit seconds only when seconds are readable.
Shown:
11.28
